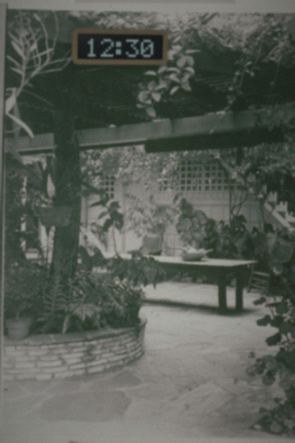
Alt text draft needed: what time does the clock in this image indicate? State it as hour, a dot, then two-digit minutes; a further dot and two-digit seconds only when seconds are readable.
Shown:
12.30
